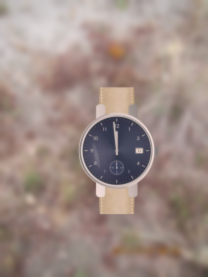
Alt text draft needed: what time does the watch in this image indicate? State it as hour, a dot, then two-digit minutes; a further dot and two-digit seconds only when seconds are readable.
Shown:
11.59
